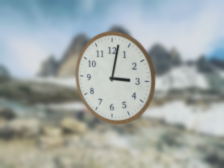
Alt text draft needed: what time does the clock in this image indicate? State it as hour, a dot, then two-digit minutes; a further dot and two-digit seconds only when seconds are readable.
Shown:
3.02
